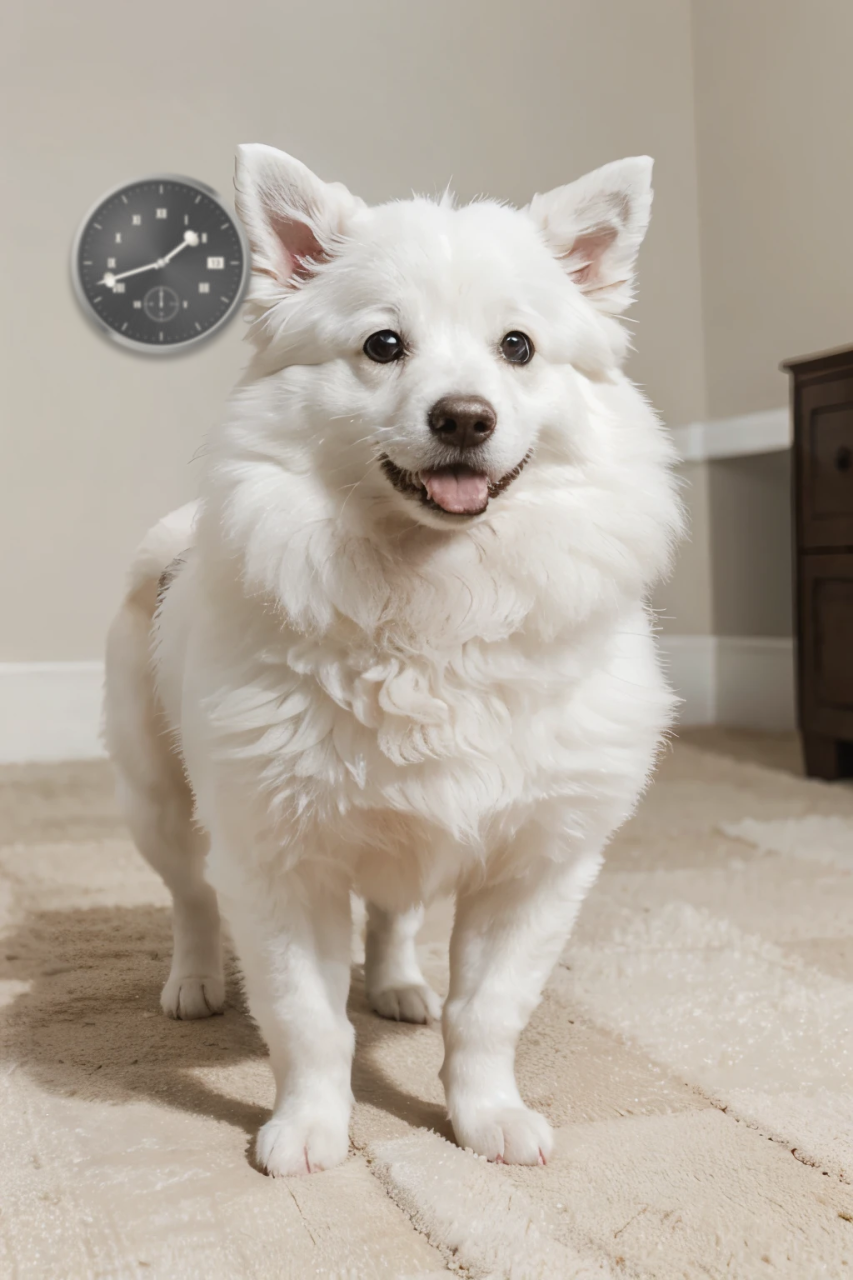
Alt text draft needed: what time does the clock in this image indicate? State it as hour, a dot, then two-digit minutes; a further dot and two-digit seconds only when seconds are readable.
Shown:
1.42
